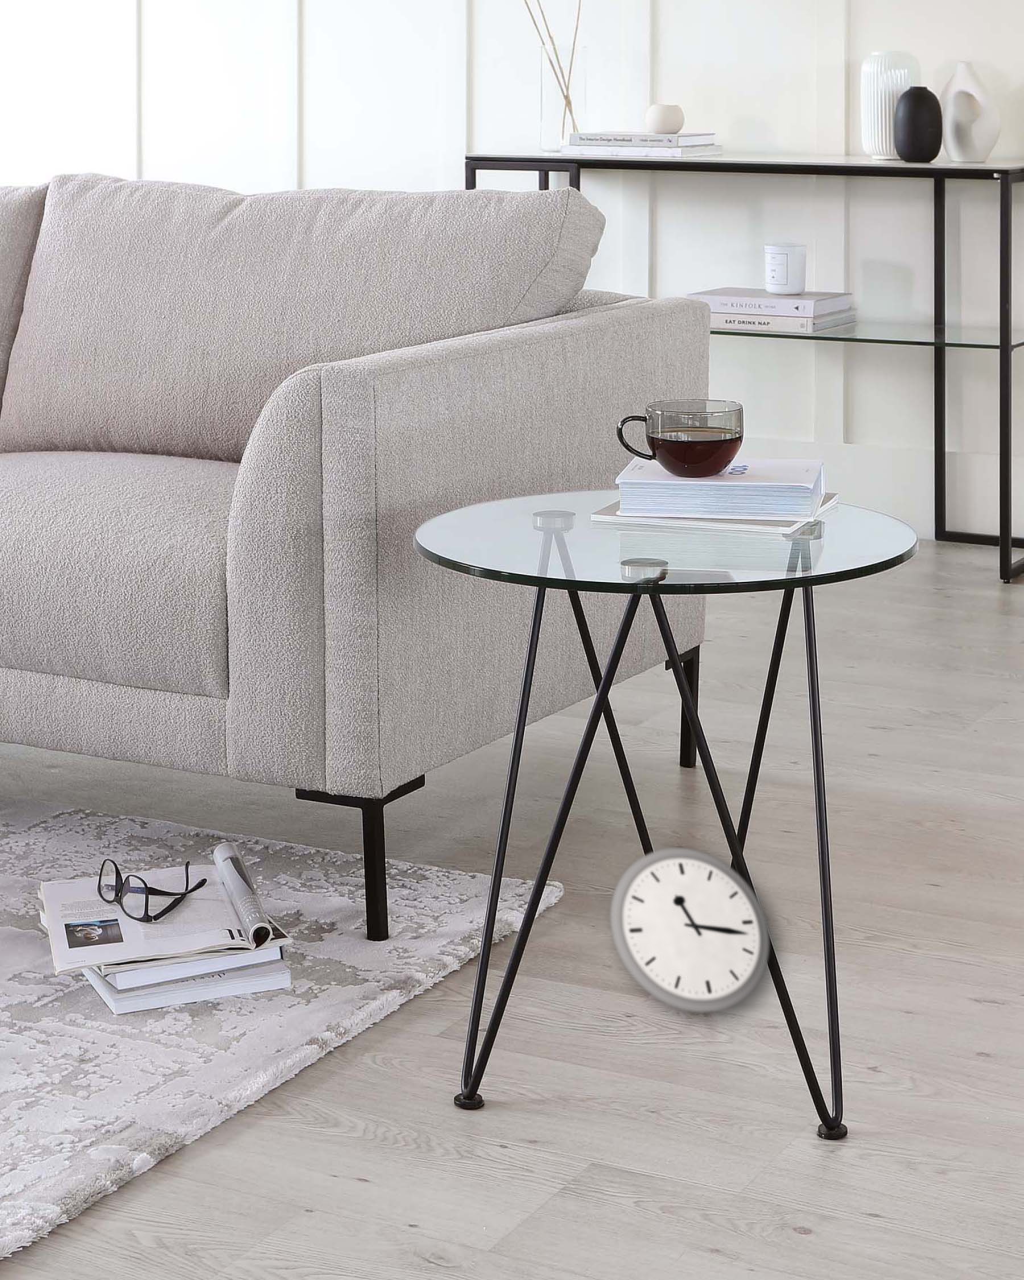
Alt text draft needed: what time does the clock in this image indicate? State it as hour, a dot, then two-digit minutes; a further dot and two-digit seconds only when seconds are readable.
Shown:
11.17
